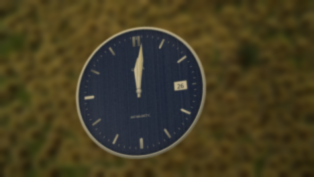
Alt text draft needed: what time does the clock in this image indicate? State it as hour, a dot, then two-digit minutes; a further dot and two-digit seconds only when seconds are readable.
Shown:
12.01
